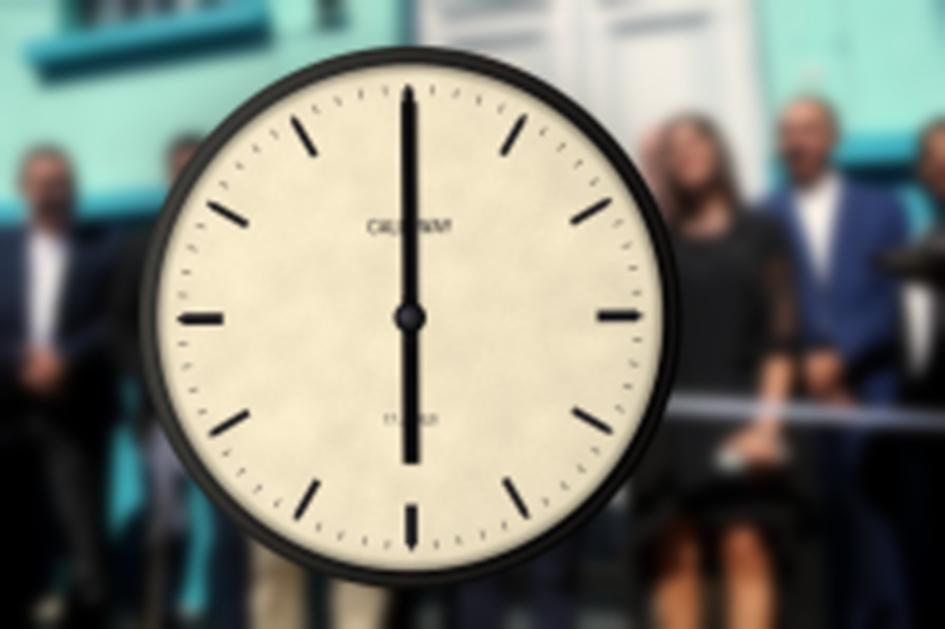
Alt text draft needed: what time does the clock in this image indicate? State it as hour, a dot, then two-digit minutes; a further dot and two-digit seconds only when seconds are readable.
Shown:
6.00
